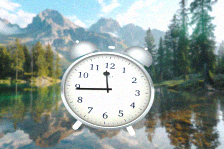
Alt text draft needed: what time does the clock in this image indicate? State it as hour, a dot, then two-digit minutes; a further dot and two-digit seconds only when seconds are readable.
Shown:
11.44
